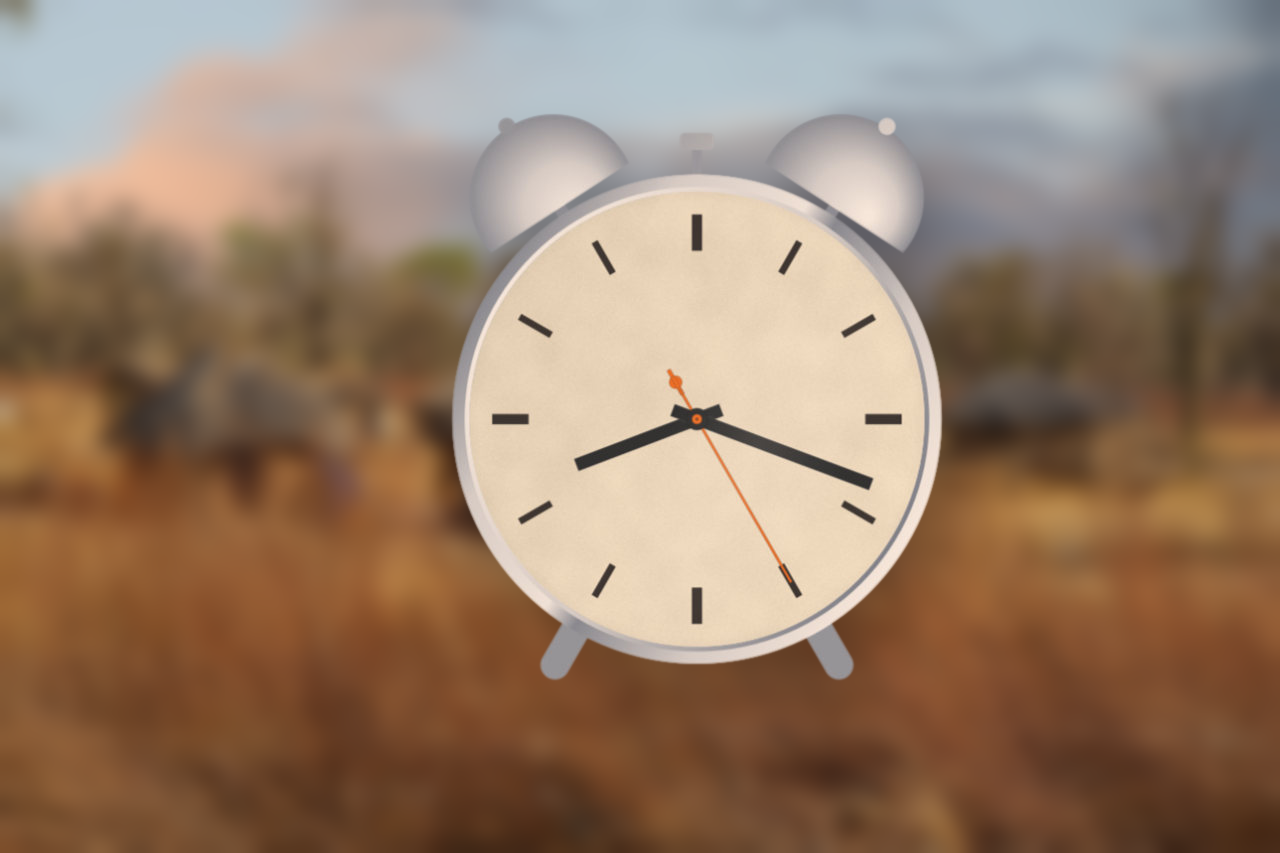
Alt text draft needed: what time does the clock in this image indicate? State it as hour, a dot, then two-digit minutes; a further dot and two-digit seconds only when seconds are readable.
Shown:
8.18.25
